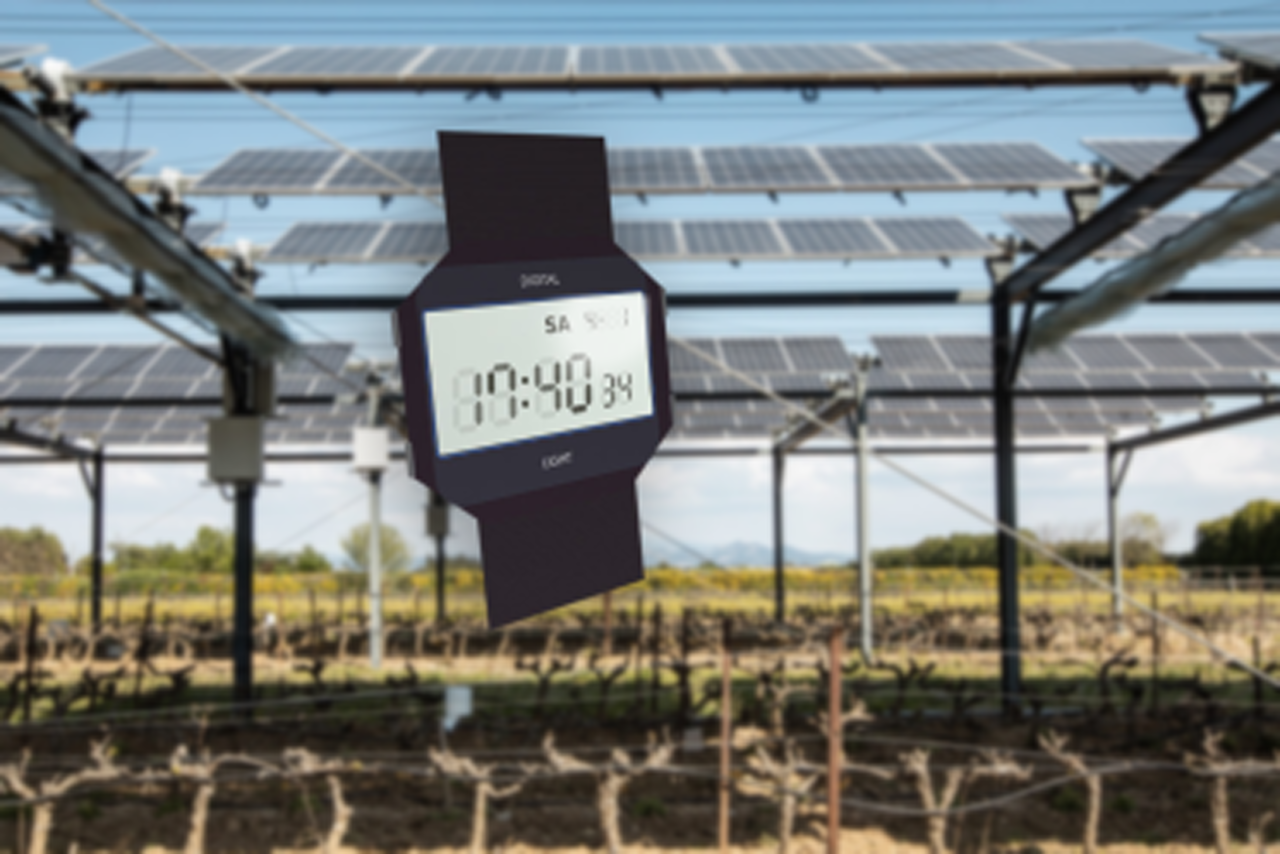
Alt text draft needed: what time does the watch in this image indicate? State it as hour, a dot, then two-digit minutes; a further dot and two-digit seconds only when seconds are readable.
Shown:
17.40.34
